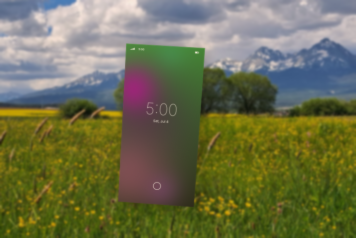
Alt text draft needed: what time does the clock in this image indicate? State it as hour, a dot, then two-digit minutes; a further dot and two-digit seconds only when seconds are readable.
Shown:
5.00
